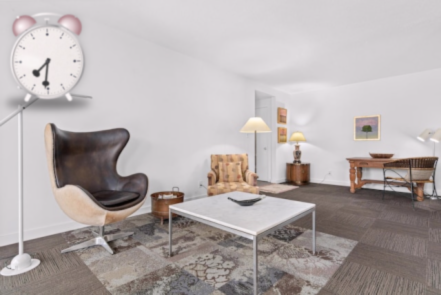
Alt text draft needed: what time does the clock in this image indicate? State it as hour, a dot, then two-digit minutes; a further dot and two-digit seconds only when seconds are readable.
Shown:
7.31
